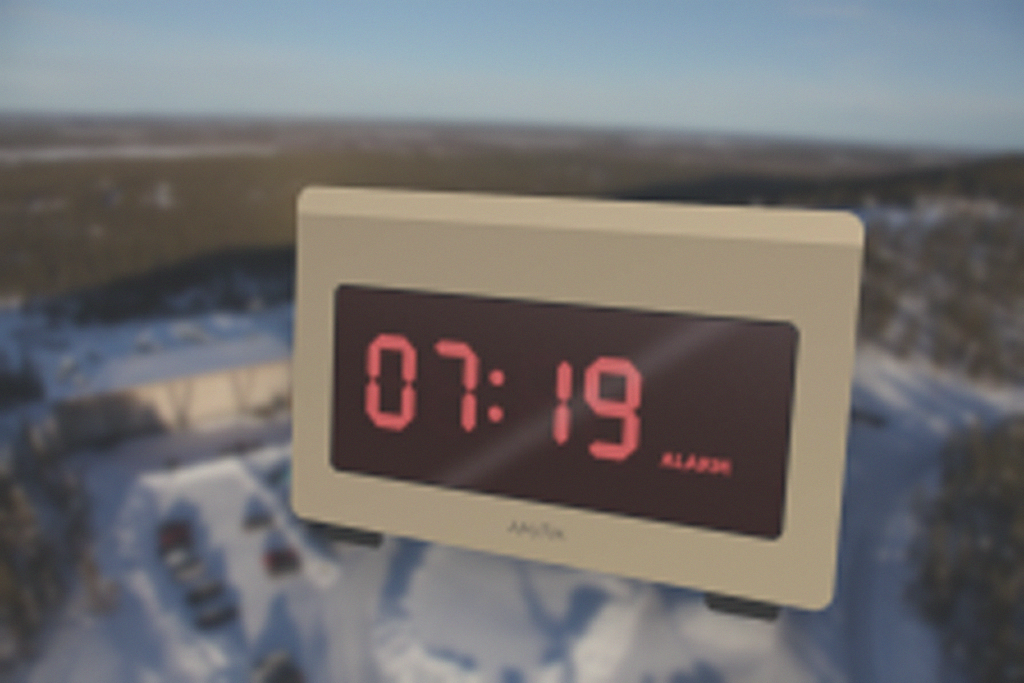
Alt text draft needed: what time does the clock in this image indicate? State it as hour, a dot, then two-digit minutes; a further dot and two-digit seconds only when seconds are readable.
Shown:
7.19
